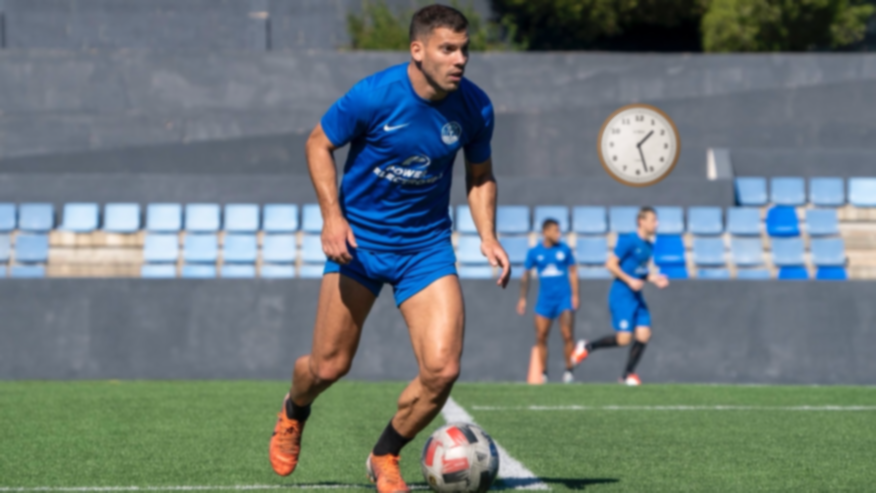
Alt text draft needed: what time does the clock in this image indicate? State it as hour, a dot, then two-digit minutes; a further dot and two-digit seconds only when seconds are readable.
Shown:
1.27
